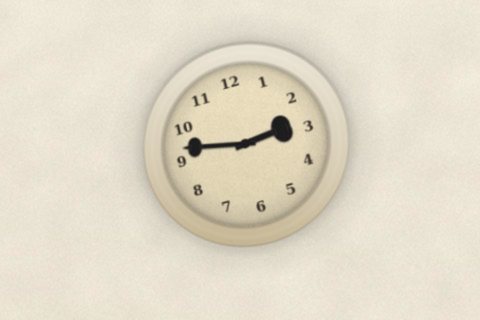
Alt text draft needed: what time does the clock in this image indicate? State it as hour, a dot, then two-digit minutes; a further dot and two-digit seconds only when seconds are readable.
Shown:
2.47
